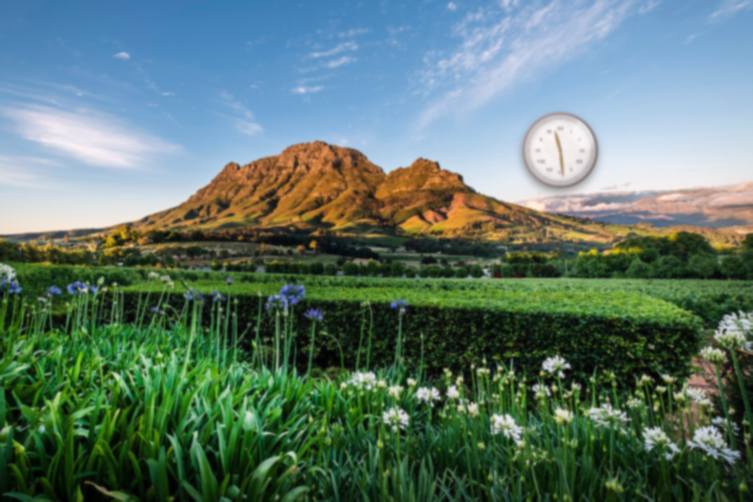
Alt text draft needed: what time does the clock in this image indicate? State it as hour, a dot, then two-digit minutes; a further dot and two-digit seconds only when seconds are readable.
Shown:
11.29
